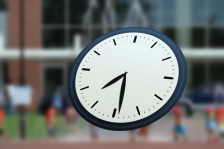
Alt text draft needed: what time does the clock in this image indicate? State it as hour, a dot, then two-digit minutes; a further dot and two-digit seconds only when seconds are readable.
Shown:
7.29
